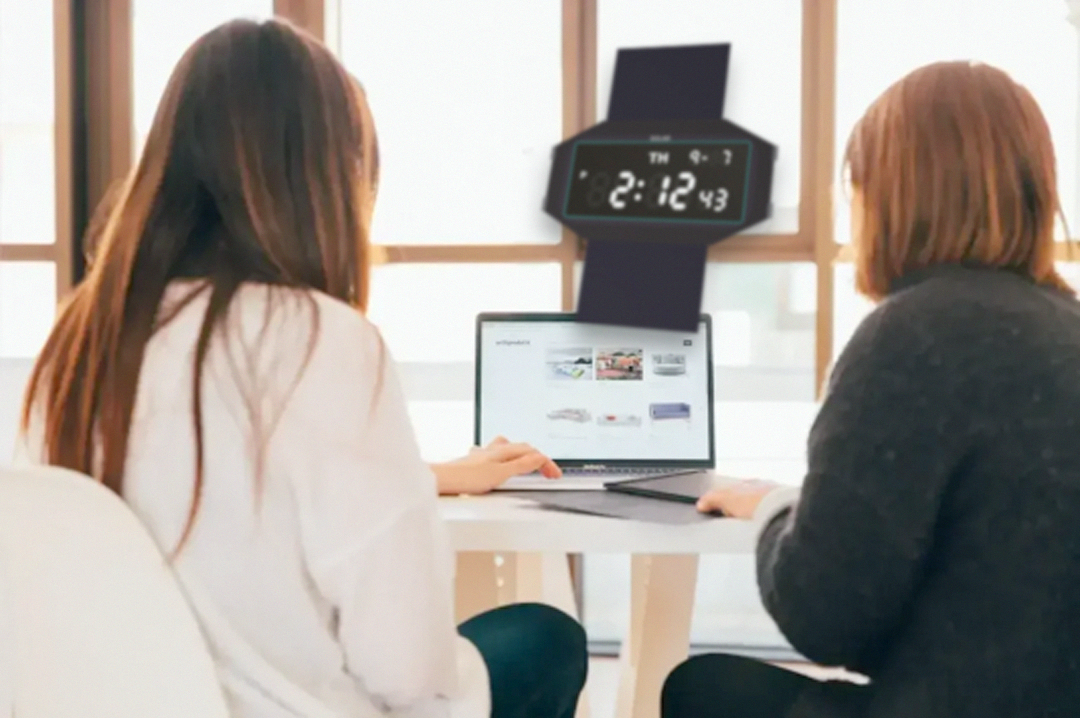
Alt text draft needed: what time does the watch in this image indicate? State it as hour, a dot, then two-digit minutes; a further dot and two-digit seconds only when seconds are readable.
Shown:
2.12
